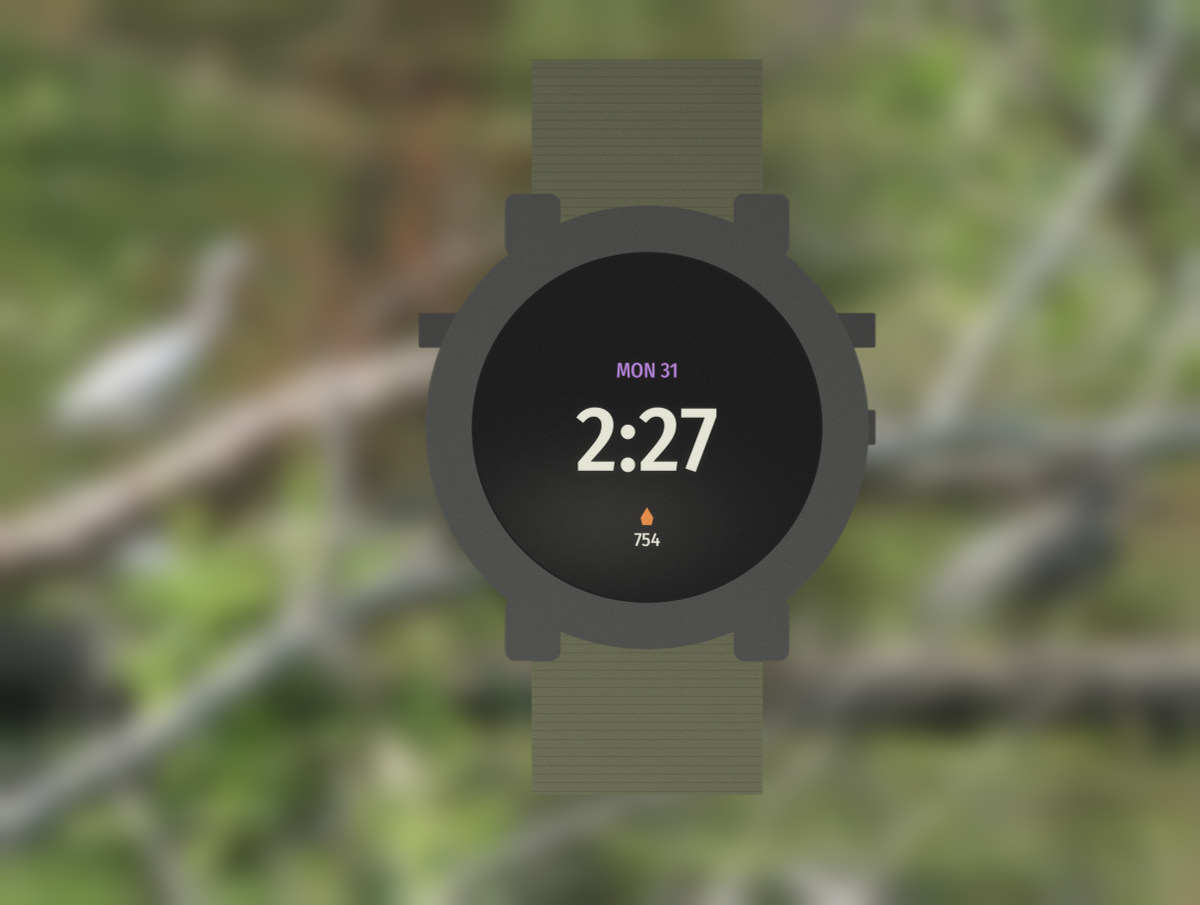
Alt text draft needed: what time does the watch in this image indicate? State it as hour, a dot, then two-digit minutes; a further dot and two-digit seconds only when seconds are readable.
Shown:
2.27
